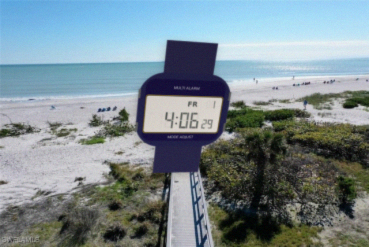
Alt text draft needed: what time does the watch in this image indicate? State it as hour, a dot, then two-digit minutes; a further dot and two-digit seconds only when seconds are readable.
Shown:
4.06.29
